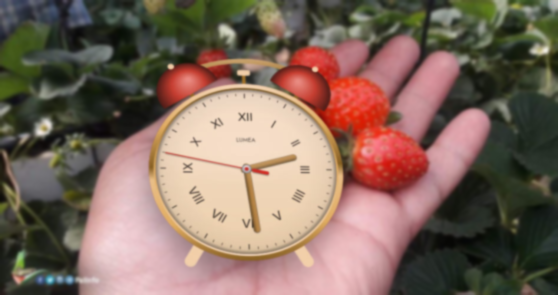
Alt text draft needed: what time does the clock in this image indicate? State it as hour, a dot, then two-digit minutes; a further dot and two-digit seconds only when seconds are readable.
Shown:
2.28.47
